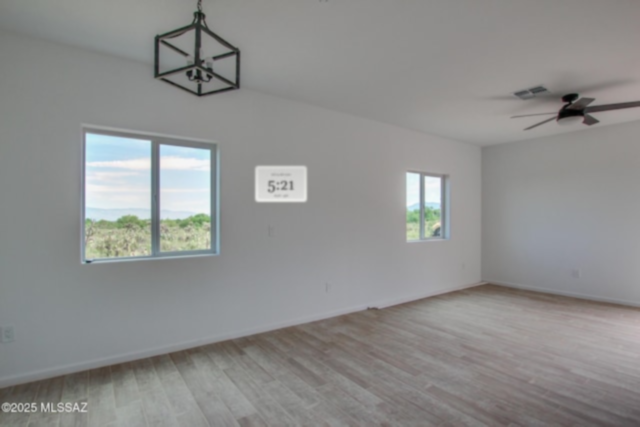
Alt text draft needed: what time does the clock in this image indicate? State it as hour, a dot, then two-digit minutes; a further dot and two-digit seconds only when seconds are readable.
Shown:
5.21
